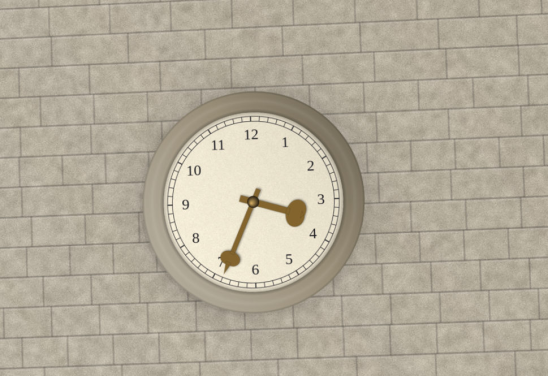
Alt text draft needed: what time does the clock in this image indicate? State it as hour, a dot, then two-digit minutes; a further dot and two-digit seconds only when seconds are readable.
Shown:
3.34
